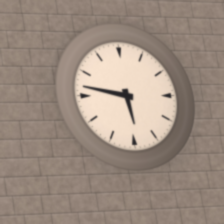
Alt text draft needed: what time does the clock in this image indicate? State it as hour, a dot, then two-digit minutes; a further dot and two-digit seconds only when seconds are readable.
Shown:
5.47
